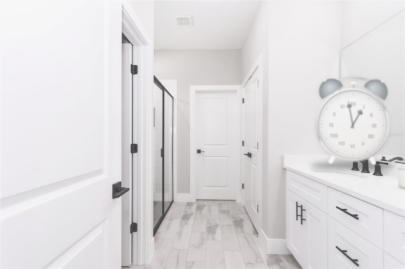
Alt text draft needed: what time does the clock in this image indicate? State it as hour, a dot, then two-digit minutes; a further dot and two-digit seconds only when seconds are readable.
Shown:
12.58
